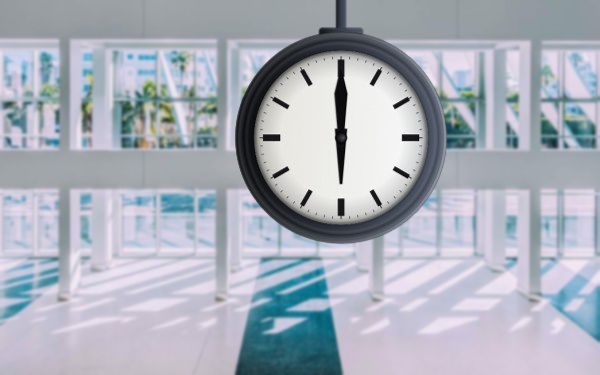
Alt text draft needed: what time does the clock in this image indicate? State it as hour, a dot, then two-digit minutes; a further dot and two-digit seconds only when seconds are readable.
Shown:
6.00
